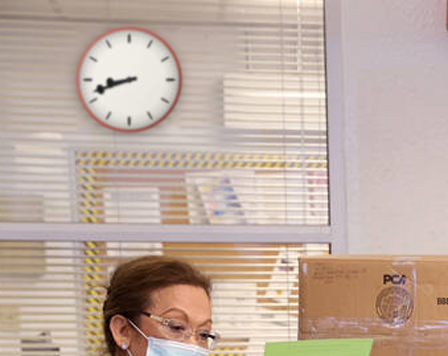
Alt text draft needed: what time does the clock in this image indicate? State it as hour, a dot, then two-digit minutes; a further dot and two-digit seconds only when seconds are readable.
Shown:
8.42
